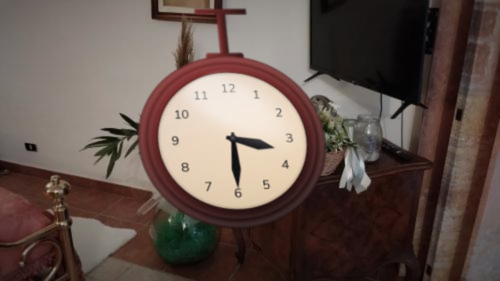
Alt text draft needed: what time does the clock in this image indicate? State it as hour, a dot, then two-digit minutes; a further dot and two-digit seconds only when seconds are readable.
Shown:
3.30
